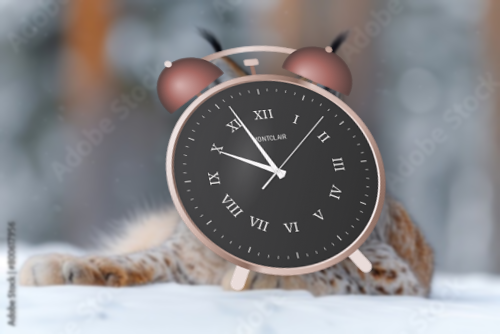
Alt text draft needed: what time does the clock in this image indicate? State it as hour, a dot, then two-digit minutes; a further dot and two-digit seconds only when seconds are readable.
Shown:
9.56.08
